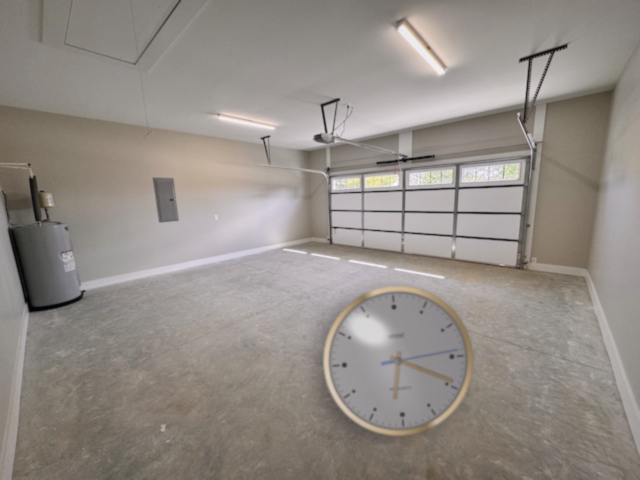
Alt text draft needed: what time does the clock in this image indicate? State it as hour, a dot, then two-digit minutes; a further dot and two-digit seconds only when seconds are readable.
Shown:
6.19.14
